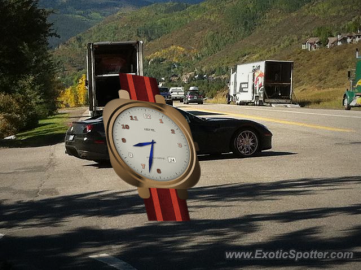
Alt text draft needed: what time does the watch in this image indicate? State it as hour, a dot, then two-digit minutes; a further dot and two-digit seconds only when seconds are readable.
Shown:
8.33
